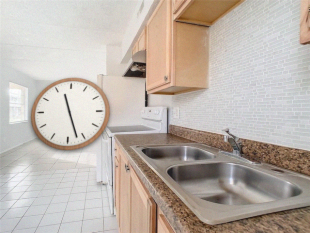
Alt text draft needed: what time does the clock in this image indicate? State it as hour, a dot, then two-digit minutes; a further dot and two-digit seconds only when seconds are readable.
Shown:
11.27
